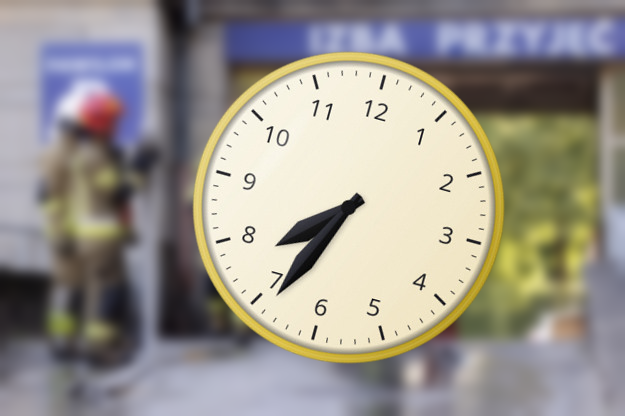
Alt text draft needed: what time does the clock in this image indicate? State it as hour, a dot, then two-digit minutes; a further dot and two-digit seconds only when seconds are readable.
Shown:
7.34
